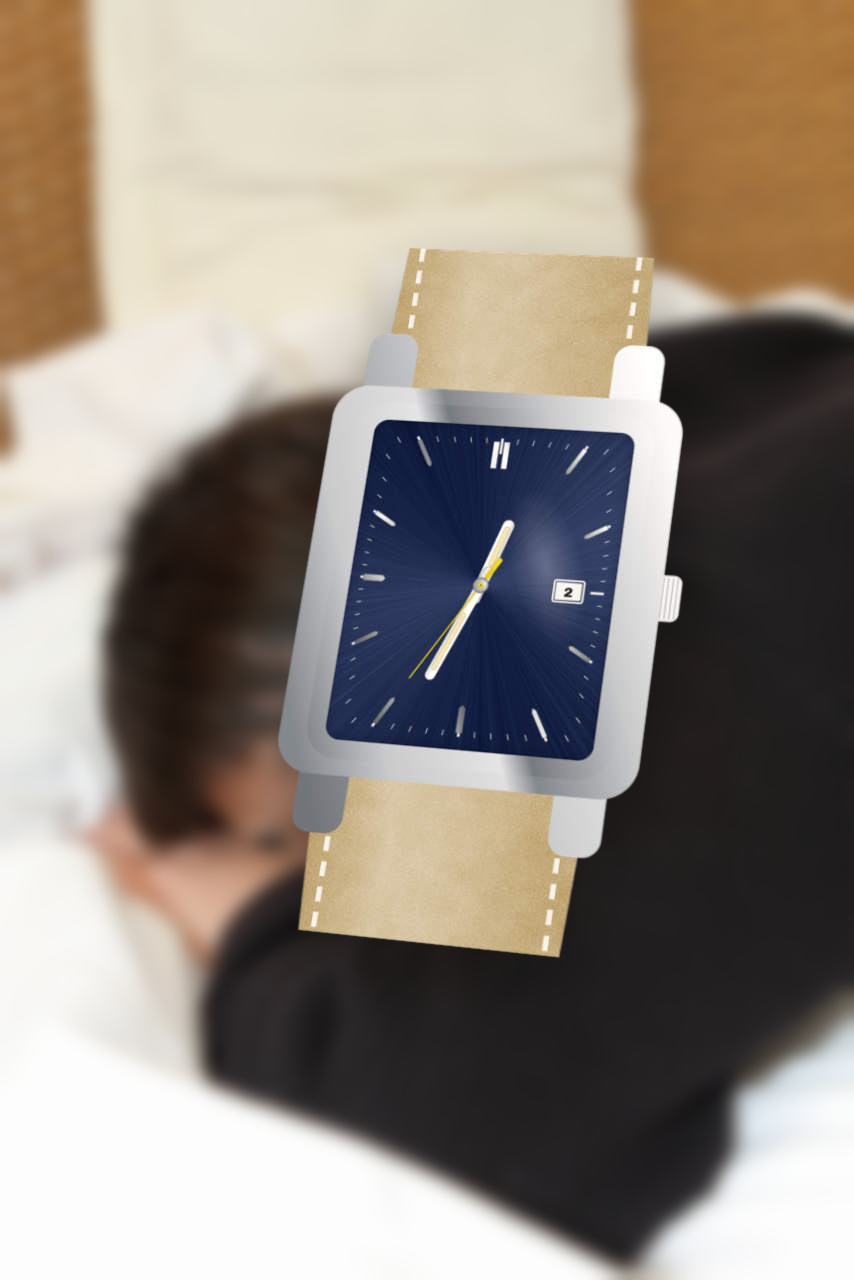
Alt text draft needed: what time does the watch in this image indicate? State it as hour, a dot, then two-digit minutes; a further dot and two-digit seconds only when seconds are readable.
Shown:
12.33.35
